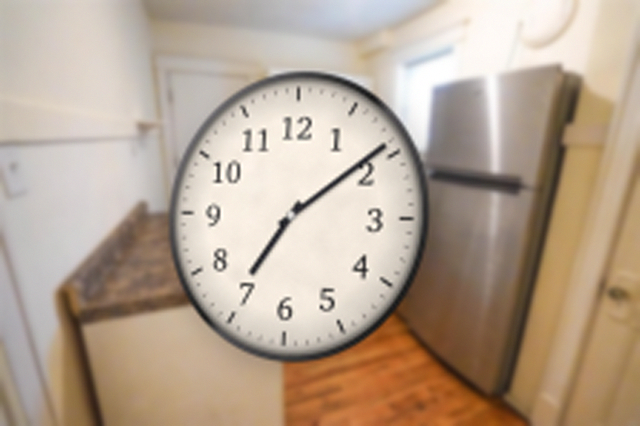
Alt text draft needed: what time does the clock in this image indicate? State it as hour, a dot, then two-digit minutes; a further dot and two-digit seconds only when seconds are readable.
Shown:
7.09
